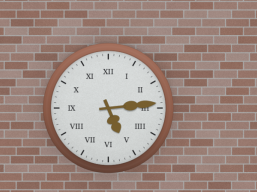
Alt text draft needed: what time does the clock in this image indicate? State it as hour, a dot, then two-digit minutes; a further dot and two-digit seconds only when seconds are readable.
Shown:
5.14
